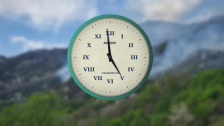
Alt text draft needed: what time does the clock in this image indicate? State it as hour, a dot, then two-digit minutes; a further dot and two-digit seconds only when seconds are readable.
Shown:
4.59
